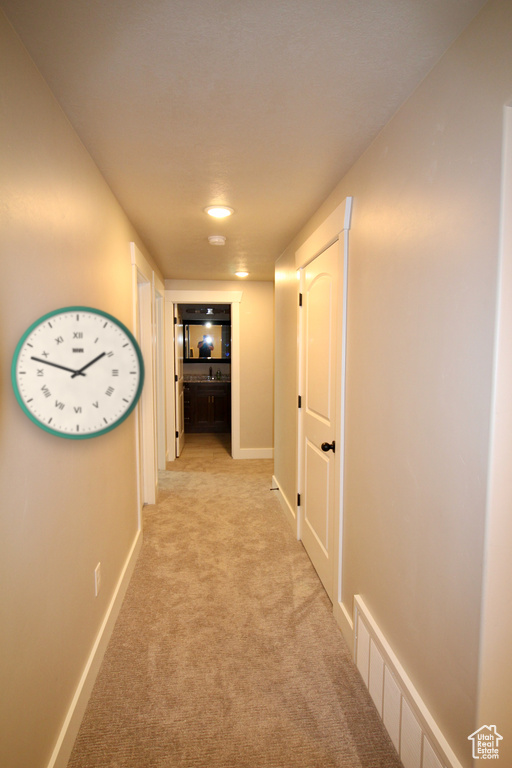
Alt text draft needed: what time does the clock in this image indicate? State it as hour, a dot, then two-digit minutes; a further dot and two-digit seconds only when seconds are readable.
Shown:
1.48
